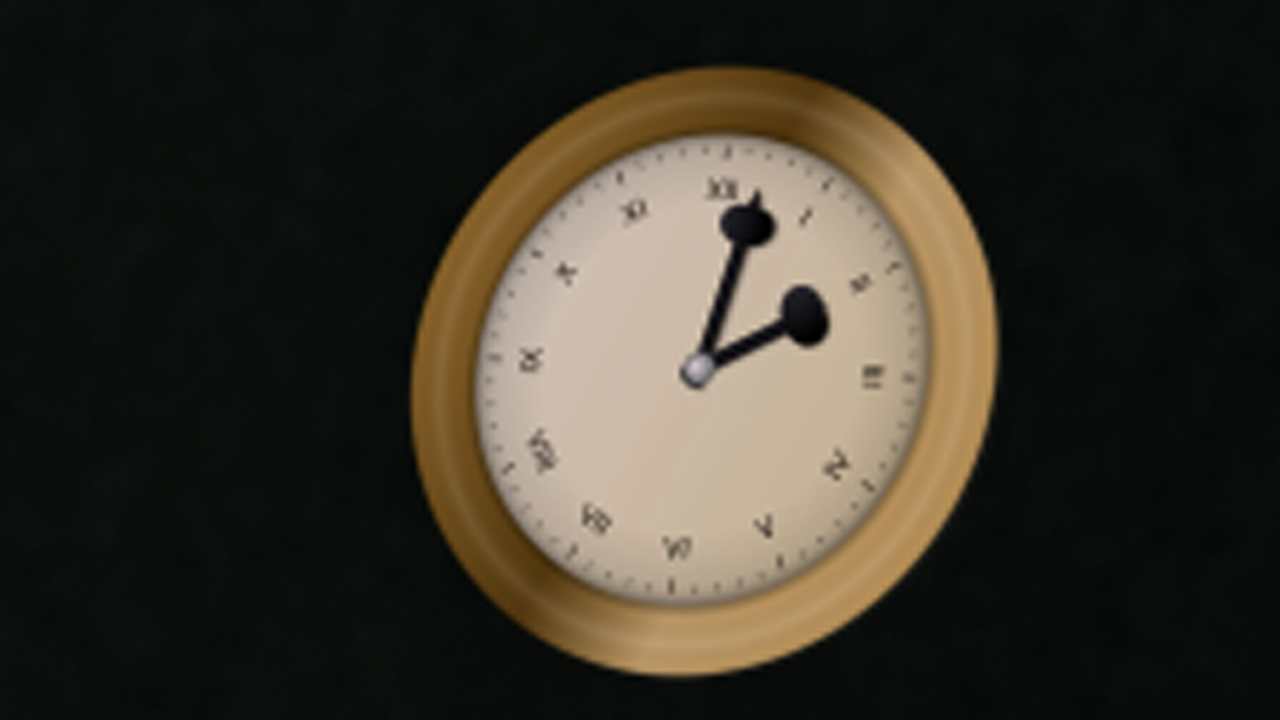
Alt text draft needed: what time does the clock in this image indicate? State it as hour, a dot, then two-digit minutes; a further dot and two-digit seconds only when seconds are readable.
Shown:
2.02
